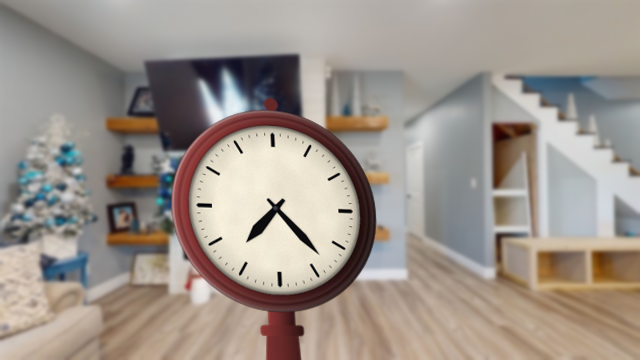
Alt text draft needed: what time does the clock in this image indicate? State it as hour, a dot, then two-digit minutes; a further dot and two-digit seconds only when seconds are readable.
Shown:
7.23
